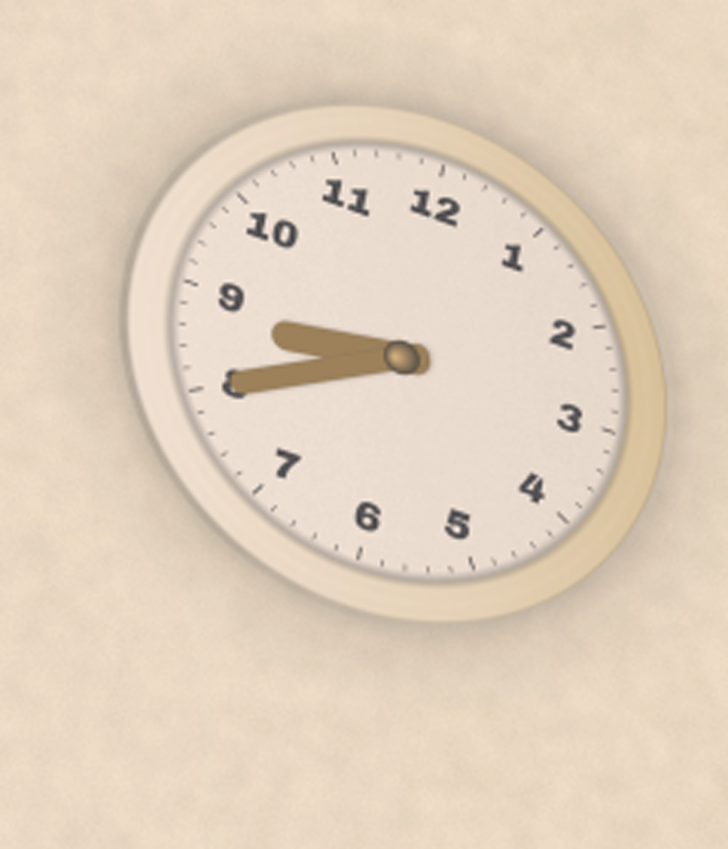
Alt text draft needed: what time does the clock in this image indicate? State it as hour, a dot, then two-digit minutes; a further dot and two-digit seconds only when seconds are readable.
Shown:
8.40
